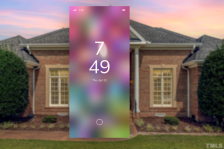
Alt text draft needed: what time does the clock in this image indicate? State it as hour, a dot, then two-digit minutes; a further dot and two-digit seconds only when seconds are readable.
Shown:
7.49
